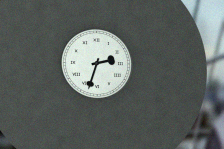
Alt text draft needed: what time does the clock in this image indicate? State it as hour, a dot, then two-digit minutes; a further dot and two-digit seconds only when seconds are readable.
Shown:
2.33
